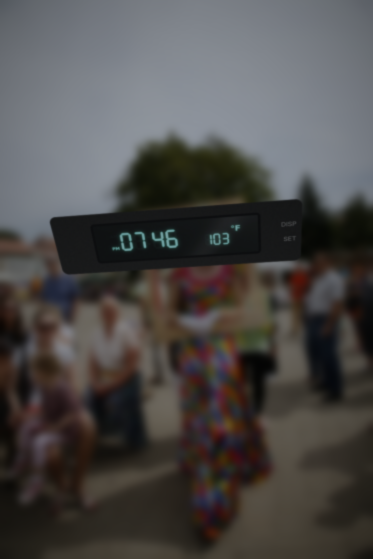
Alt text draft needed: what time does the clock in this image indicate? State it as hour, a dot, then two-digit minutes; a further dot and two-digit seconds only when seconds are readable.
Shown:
7.46
